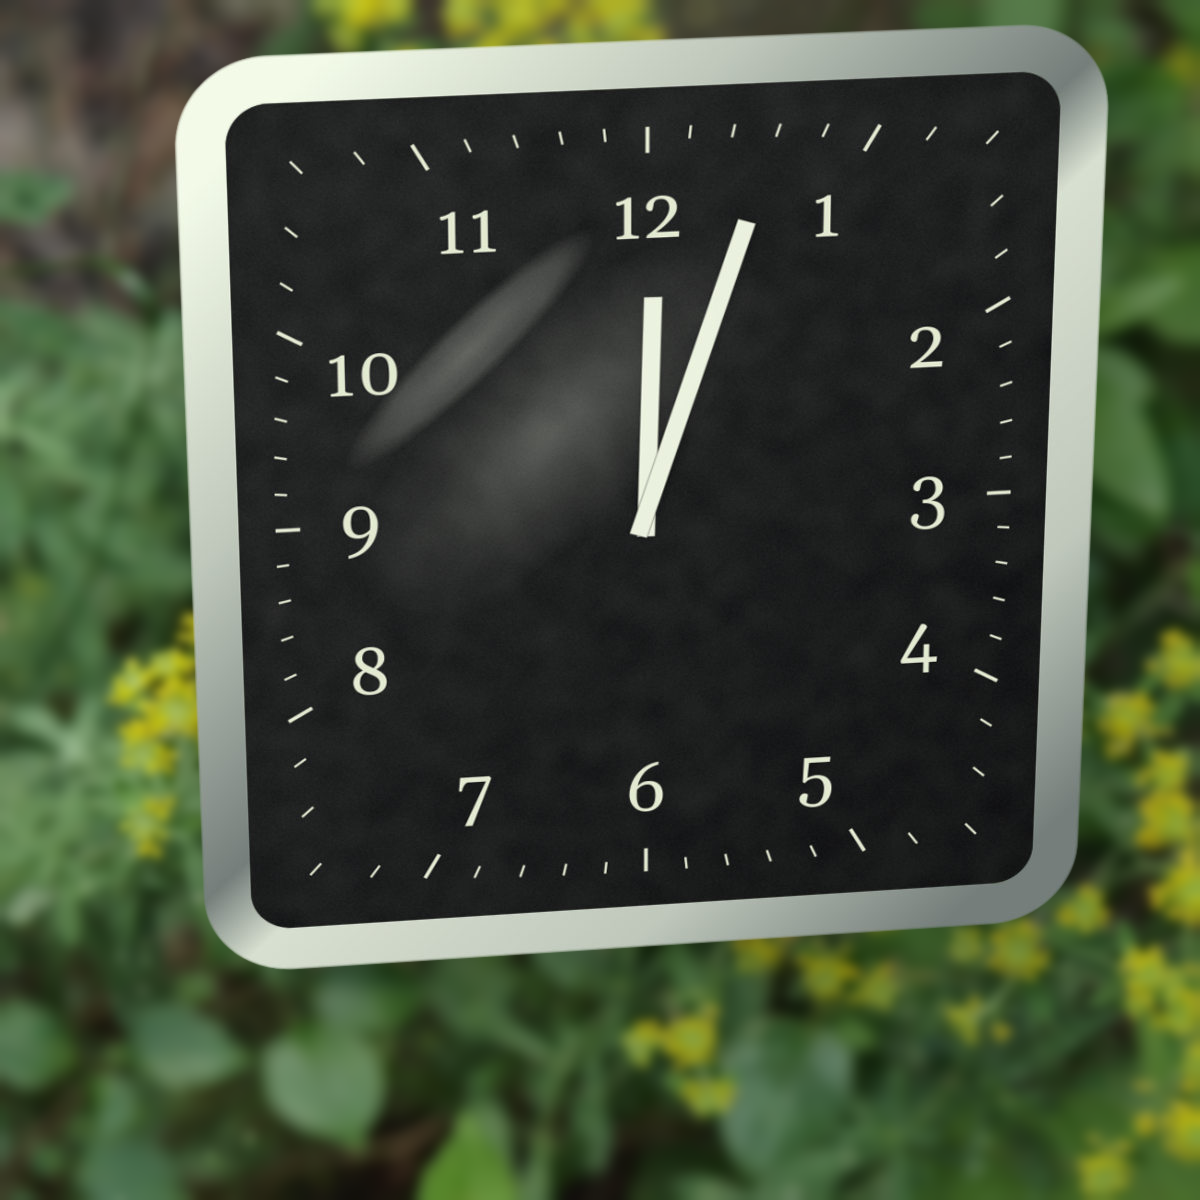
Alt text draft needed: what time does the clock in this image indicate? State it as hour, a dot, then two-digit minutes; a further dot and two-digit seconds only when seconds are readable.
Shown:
12.03
